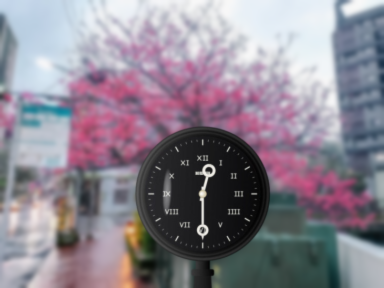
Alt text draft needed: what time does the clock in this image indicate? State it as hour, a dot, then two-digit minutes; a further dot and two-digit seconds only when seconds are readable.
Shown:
12.30
